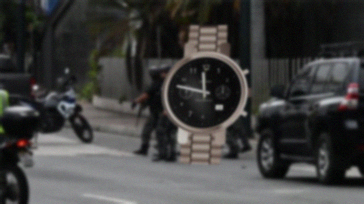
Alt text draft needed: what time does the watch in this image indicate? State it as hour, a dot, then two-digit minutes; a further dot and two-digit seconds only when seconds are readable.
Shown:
11.47
